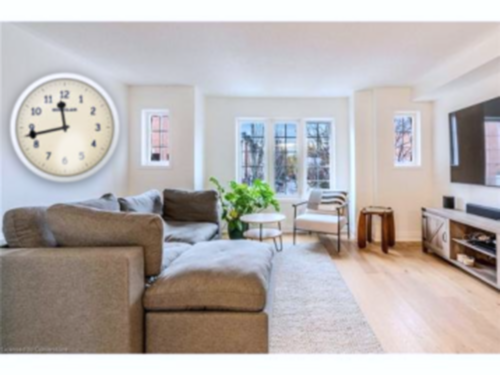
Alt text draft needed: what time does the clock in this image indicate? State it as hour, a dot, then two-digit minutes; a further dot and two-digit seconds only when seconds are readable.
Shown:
11.43
